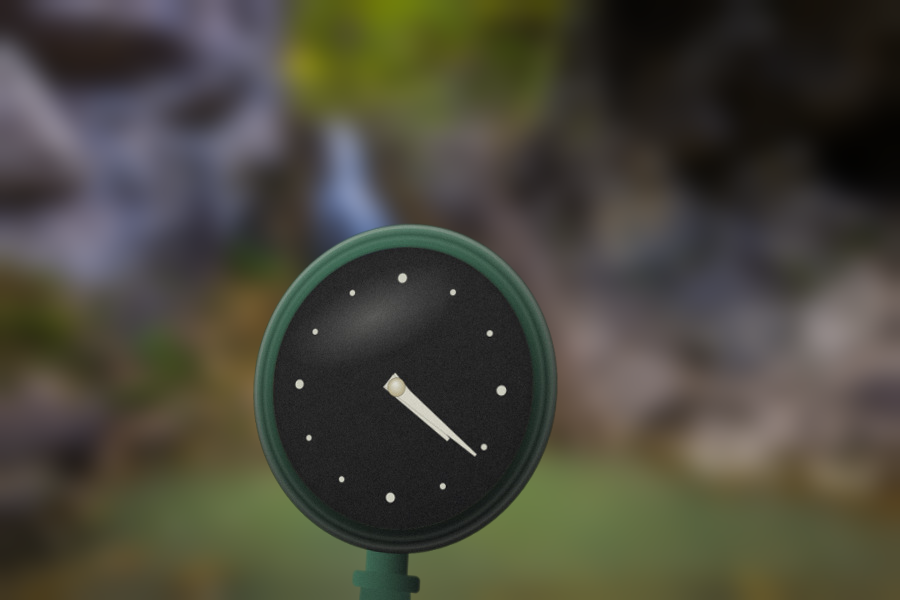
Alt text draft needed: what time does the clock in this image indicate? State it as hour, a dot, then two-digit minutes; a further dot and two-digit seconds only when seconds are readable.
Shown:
4.21
